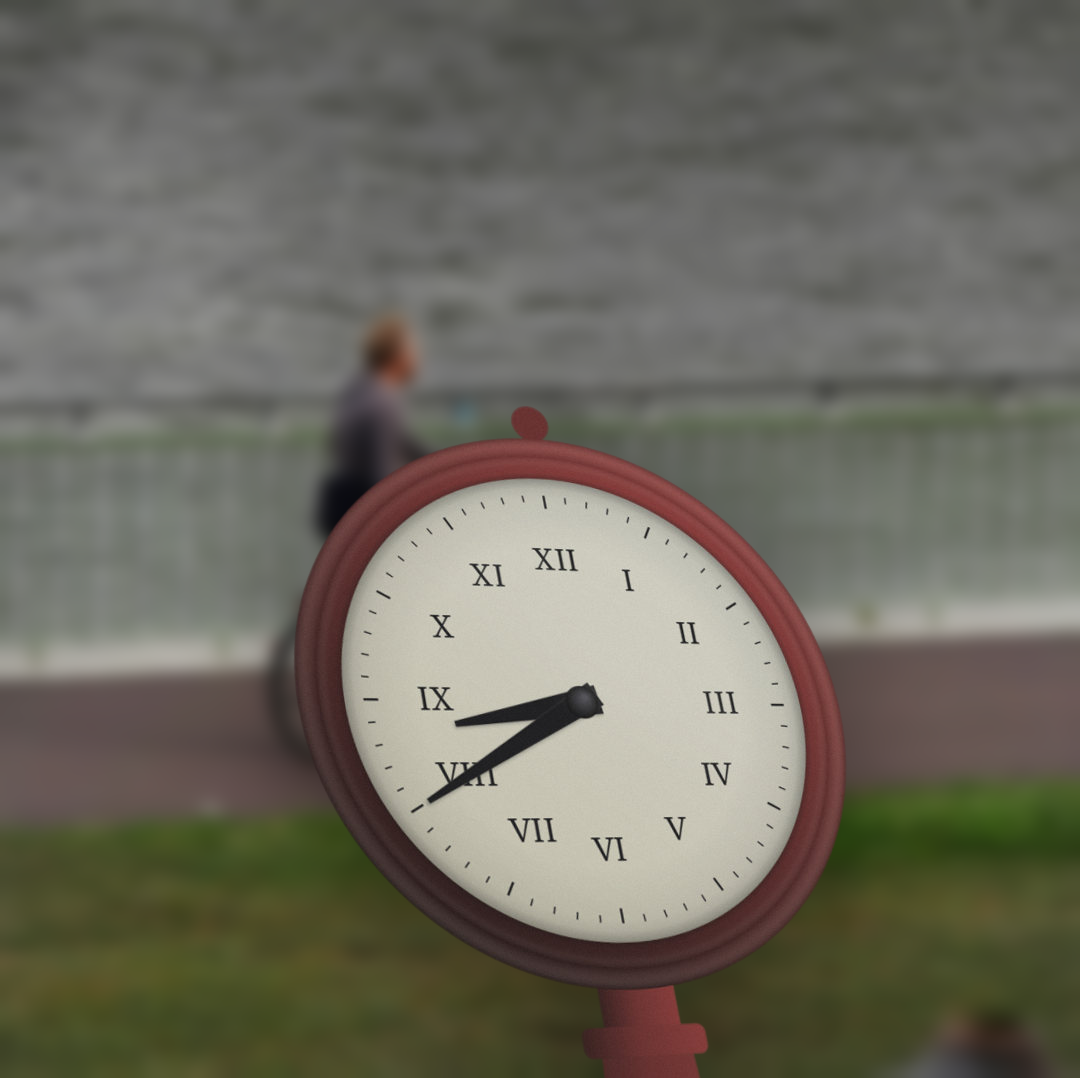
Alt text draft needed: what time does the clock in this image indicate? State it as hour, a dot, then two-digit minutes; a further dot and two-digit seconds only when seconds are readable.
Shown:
8.40
